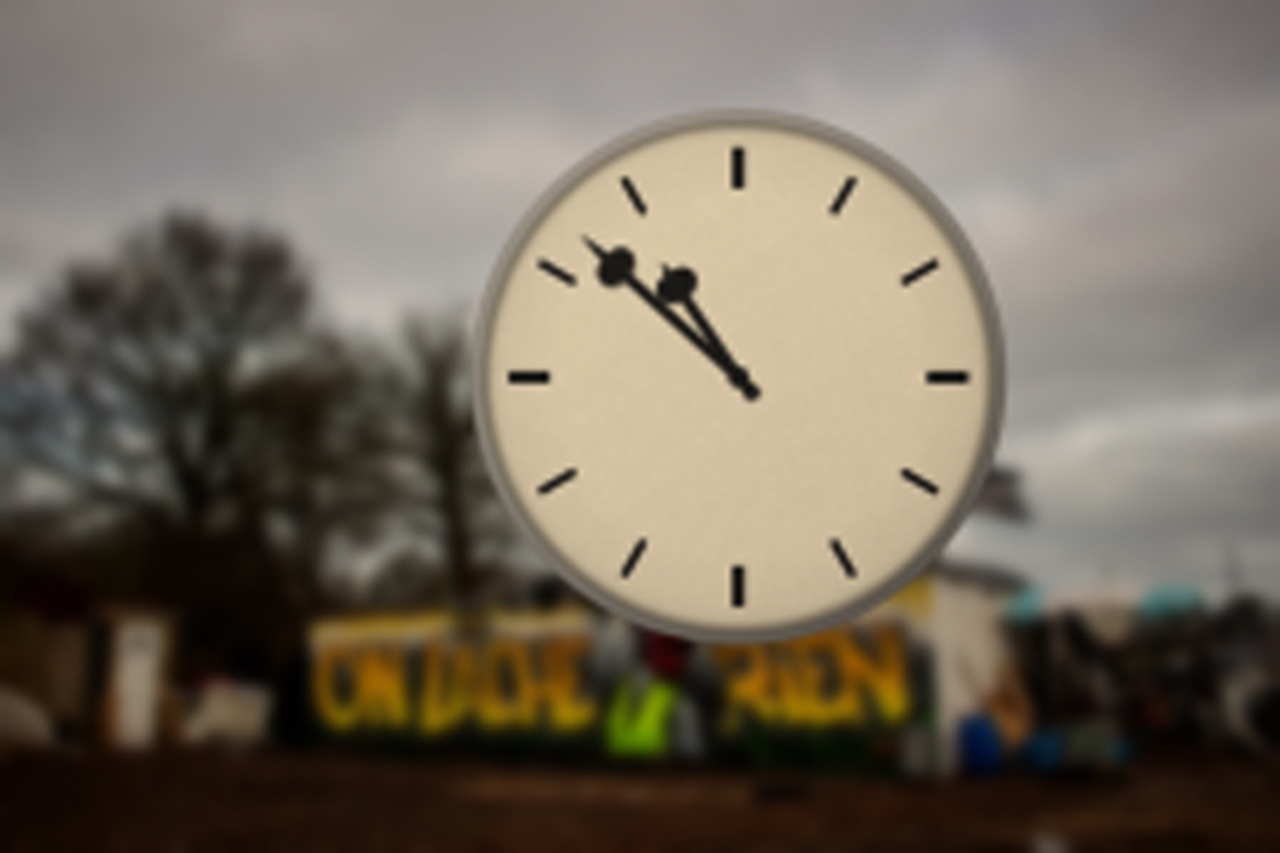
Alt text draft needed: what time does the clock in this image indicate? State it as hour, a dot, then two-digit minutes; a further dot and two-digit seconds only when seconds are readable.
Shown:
10.52
